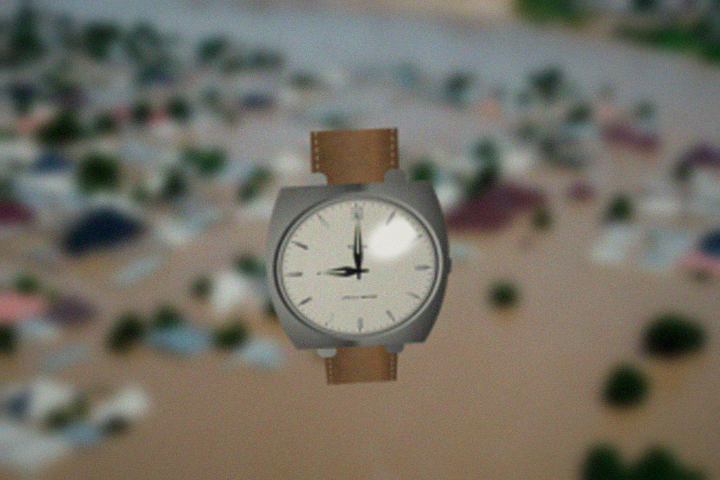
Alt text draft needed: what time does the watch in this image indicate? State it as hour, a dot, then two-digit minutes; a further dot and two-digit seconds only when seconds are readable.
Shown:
9.00
